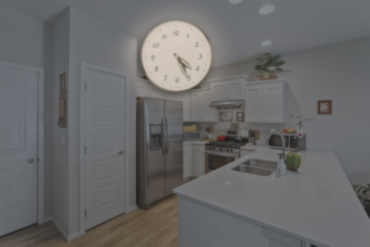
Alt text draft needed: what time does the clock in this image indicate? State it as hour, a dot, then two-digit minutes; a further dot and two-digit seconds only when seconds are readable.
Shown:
4.26
